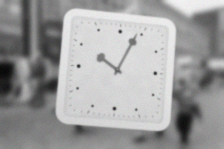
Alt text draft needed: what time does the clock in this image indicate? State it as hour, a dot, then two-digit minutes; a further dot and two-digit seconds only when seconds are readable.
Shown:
10.04
